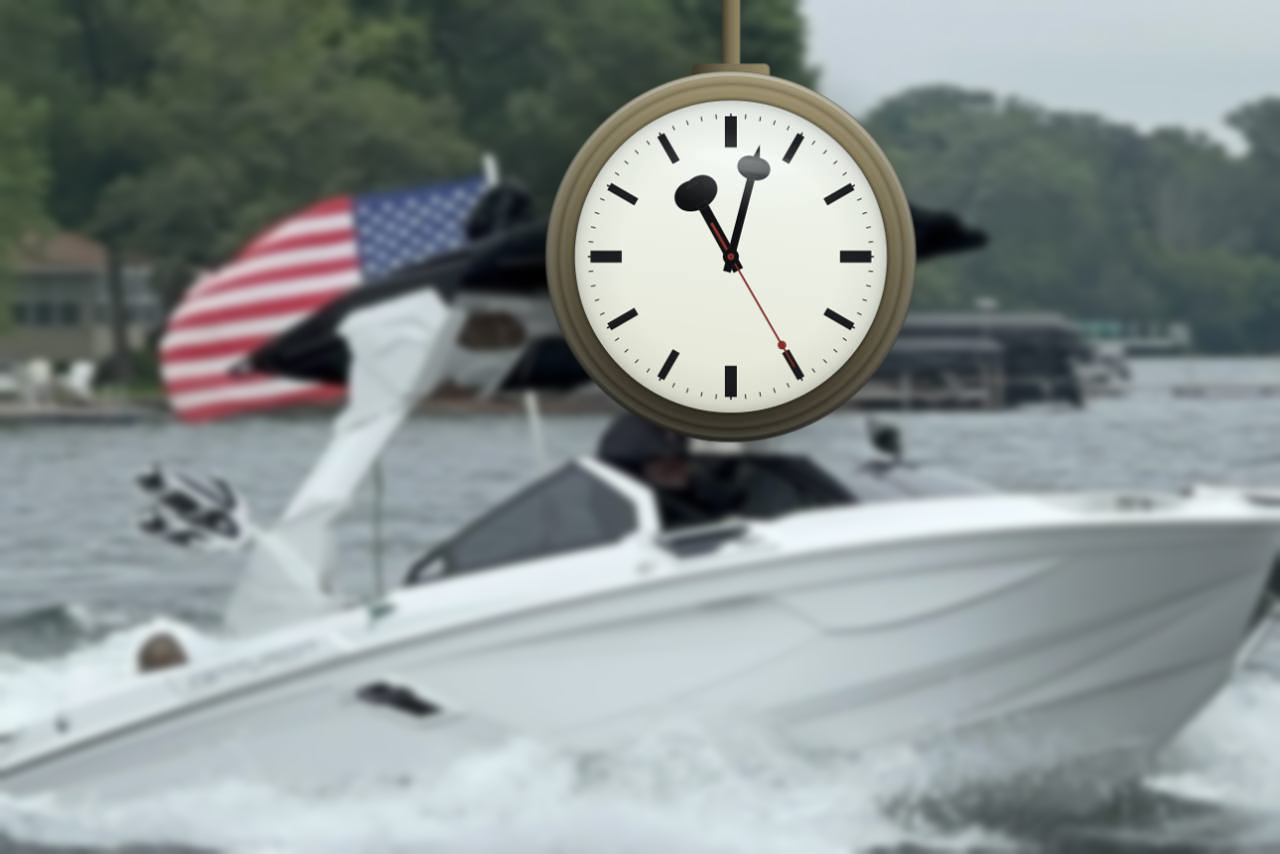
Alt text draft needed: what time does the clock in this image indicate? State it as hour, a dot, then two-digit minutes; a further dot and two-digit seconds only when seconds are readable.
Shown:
11.02.25
